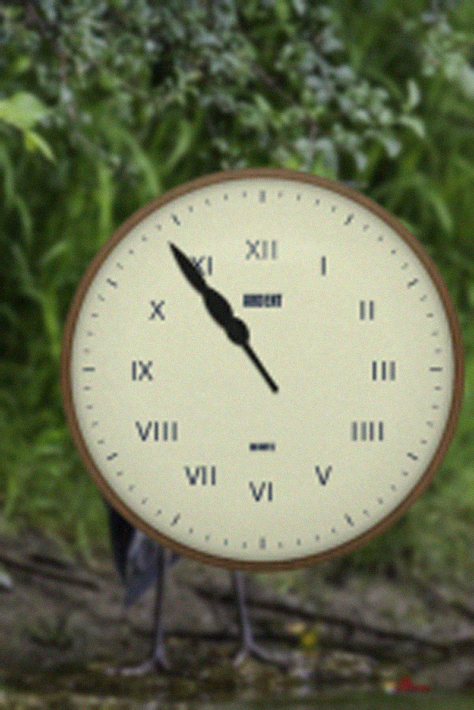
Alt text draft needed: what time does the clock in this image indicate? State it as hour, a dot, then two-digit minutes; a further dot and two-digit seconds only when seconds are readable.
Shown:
10.54
